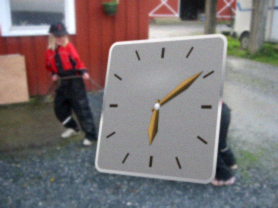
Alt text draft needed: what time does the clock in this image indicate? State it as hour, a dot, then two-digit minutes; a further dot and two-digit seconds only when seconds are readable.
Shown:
6.09
